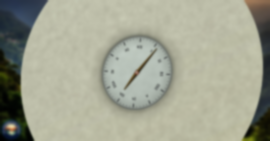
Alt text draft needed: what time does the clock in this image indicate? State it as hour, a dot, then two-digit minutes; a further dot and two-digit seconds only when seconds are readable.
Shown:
7.06
